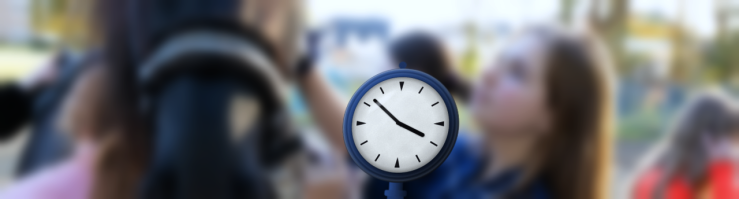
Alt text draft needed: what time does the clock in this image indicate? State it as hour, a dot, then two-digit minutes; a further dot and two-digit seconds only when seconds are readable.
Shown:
3.52
